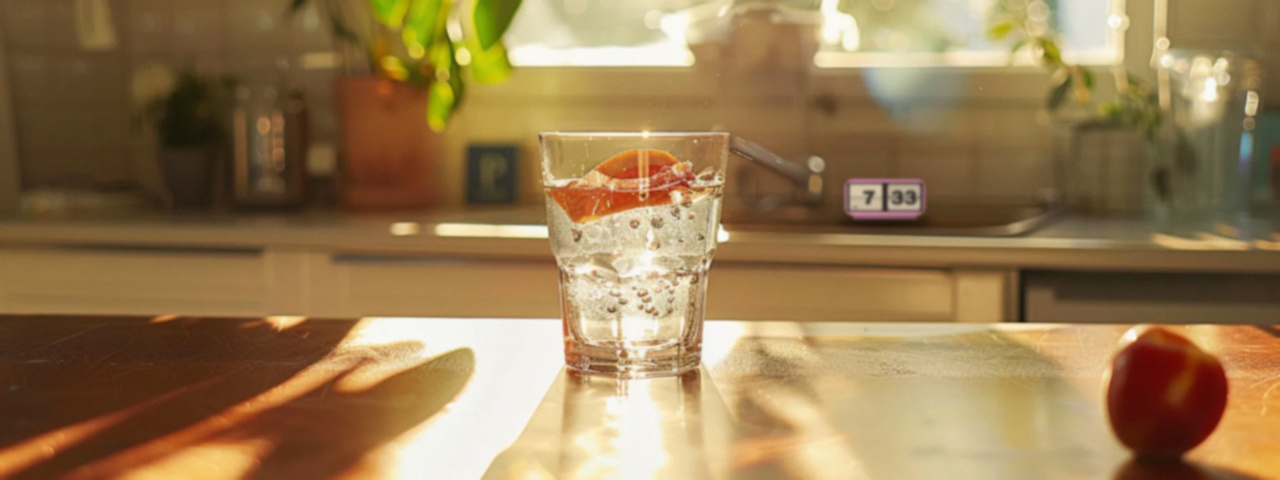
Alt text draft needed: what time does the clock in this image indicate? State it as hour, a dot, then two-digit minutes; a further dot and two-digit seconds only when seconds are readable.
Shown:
7.33
